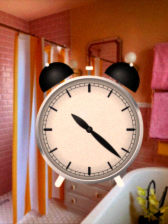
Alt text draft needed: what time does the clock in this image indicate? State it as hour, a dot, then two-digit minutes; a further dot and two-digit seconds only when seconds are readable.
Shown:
10.22
